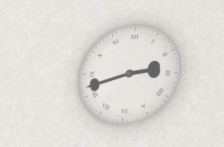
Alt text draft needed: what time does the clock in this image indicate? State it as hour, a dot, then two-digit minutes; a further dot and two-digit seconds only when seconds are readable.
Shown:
2.42
